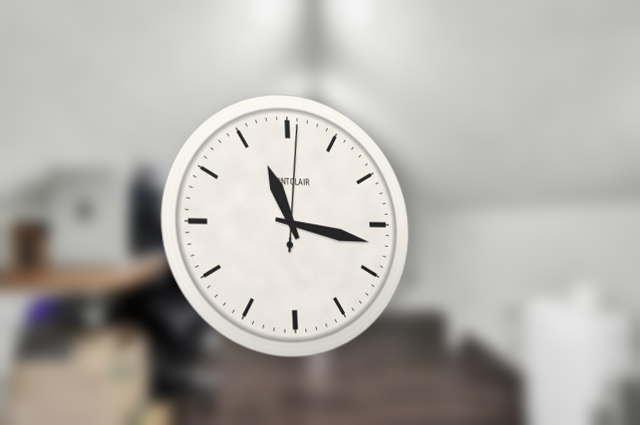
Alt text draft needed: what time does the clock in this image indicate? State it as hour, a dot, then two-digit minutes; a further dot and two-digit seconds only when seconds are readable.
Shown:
11.17.01
